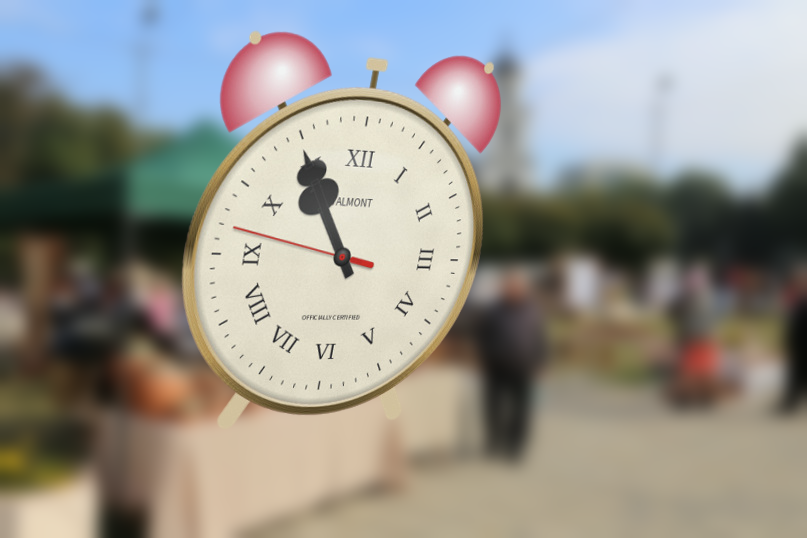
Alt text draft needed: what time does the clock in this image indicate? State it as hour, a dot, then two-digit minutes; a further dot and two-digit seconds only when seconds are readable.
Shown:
10.54.47
